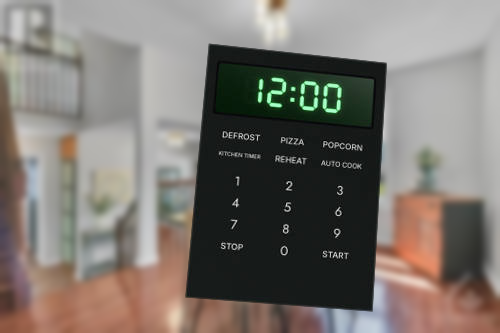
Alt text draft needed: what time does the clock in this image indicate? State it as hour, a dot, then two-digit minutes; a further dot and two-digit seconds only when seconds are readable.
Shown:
12.00
